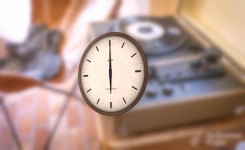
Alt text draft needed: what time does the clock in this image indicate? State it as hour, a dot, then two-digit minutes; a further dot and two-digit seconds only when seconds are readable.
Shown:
6.00
